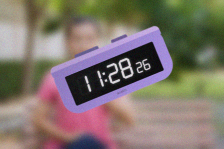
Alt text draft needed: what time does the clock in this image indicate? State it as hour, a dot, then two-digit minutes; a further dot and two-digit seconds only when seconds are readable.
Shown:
11.28.26
